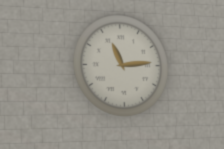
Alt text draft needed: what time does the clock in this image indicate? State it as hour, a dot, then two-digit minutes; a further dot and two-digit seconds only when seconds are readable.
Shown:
11.14
